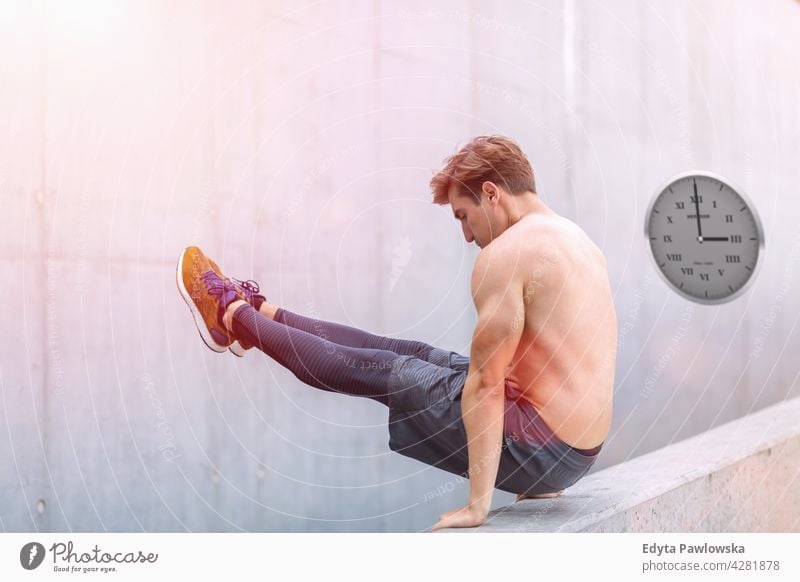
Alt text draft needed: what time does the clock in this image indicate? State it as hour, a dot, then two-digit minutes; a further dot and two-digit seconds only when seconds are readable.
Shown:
3.00
